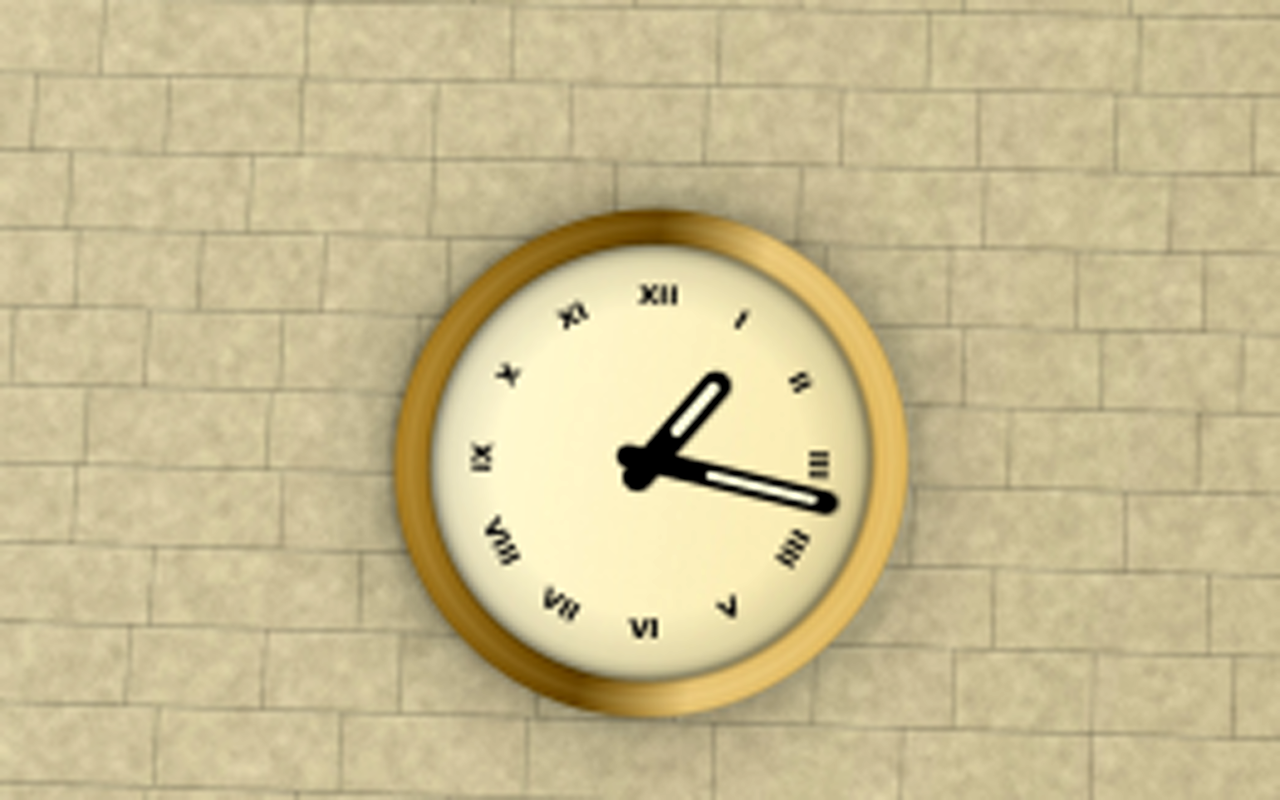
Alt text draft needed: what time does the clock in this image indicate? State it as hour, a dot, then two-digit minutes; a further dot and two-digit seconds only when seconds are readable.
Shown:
1.17
